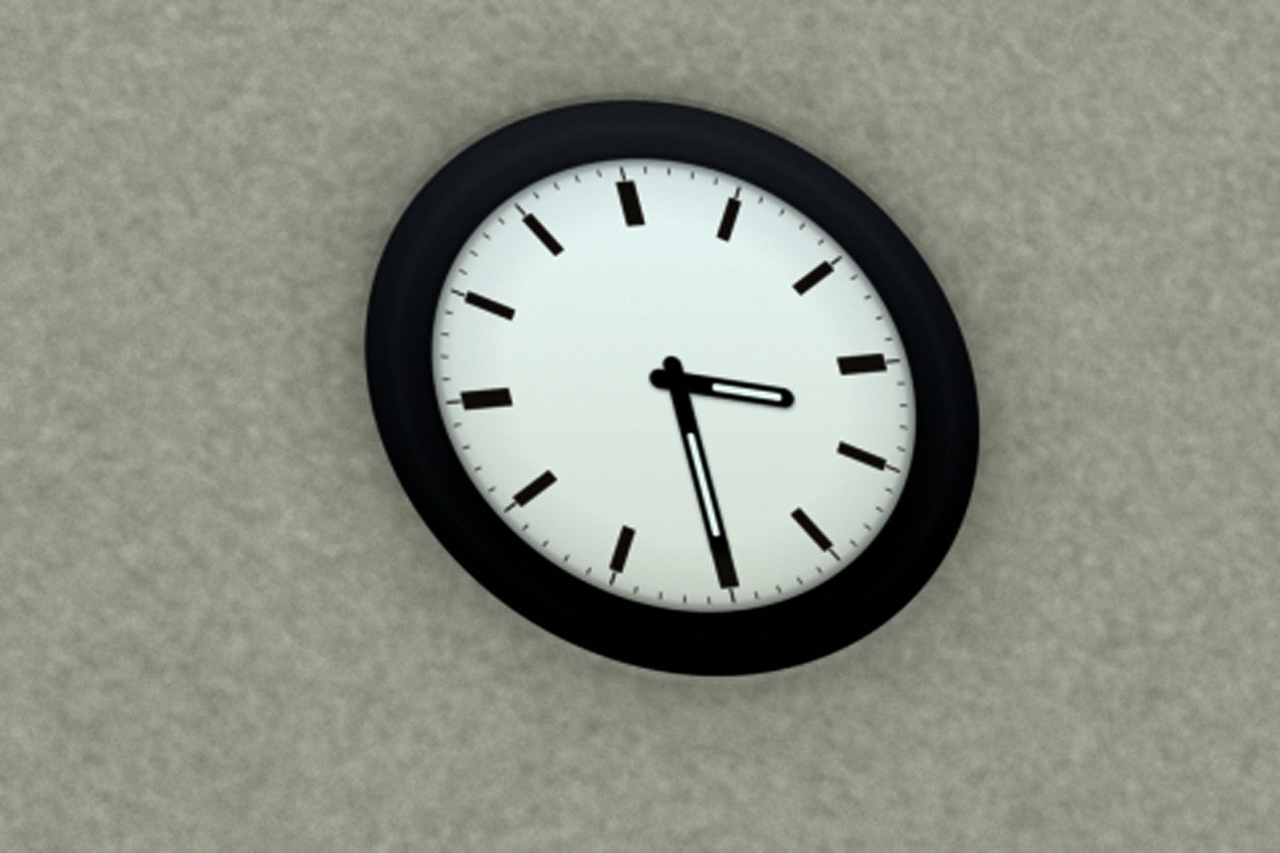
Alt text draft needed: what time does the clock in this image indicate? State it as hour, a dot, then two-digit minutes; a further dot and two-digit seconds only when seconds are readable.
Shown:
3.30
